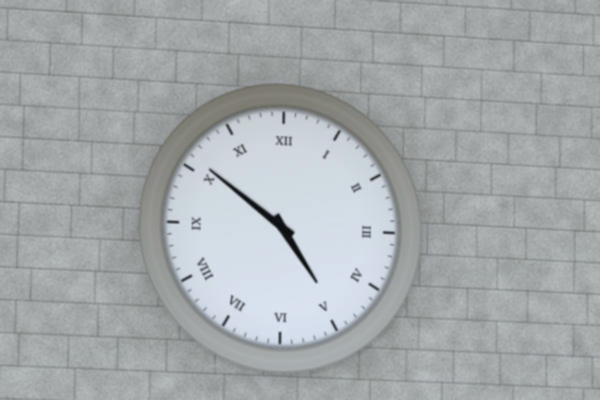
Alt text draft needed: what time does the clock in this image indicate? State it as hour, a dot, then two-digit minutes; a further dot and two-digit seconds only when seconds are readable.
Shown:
4.51
